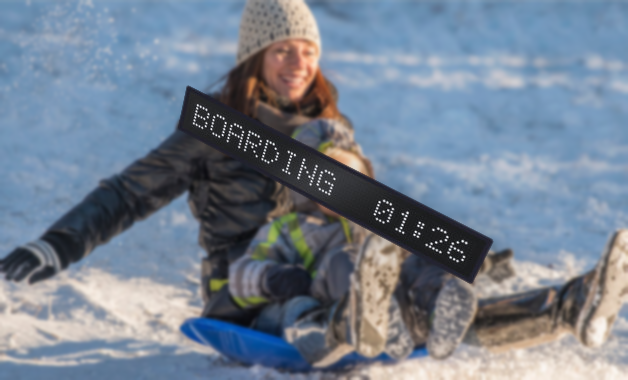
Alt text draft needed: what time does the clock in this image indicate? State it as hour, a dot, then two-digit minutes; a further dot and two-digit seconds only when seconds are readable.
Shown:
1.26
